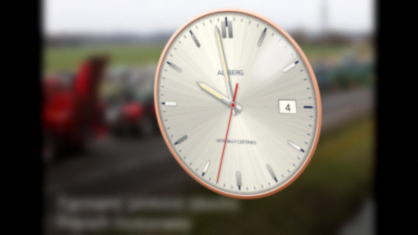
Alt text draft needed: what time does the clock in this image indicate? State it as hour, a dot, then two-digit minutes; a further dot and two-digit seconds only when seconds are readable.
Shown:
9.58.33
